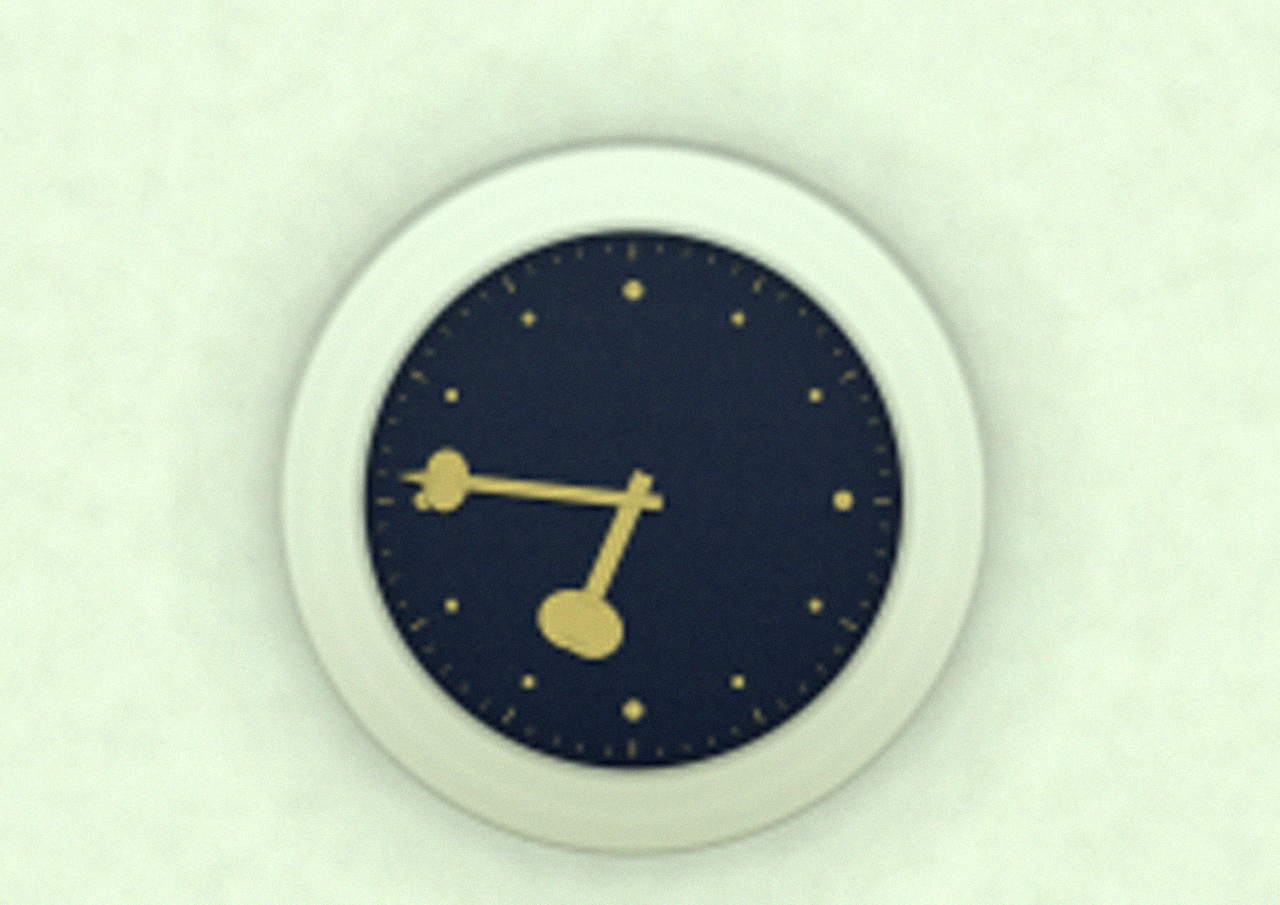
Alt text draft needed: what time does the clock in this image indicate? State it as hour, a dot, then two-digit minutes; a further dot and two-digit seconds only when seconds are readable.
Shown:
6.46
